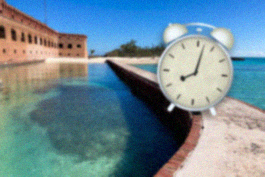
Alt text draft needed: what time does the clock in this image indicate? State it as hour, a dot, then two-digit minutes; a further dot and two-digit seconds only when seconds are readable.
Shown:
8.02
